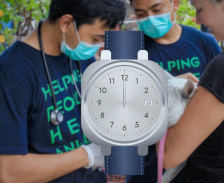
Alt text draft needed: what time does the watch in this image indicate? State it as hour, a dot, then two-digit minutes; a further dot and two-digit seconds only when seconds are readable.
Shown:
12.00
